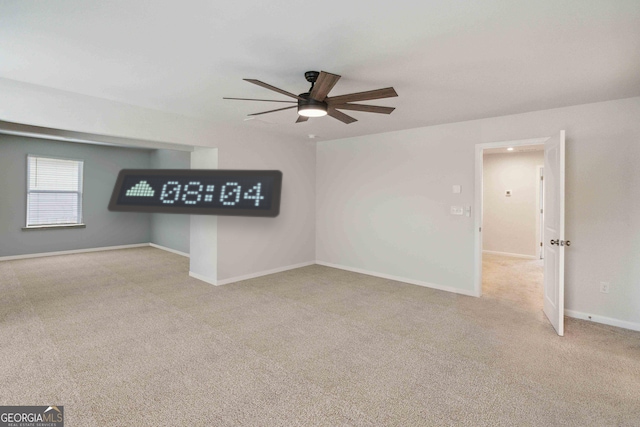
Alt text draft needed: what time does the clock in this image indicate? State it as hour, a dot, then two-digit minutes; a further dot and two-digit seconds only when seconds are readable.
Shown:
8.04
